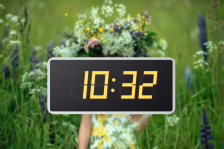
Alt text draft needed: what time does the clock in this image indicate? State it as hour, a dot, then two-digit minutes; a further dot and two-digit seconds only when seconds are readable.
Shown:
10.32
